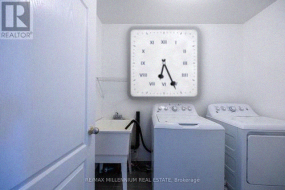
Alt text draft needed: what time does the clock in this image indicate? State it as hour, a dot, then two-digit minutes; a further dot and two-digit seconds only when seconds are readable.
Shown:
6.26
